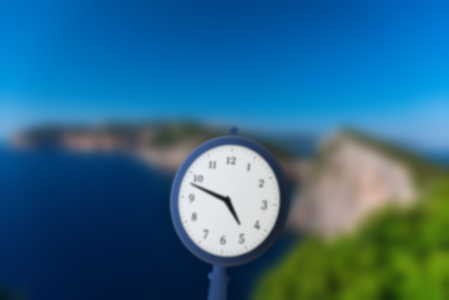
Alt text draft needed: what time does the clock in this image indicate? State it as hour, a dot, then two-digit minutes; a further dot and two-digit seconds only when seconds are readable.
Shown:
4.48
